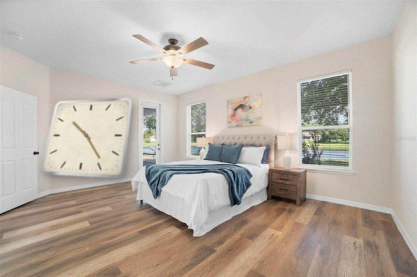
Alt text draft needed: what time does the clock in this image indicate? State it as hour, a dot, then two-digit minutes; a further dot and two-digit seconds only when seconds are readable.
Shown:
10.24
